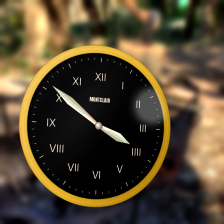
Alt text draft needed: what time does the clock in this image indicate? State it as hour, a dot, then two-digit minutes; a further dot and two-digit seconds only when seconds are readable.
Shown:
3.51
